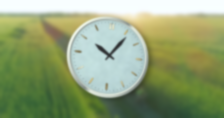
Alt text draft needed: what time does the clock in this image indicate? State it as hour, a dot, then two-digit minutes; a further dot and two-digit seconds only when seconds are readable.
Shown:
10.06
